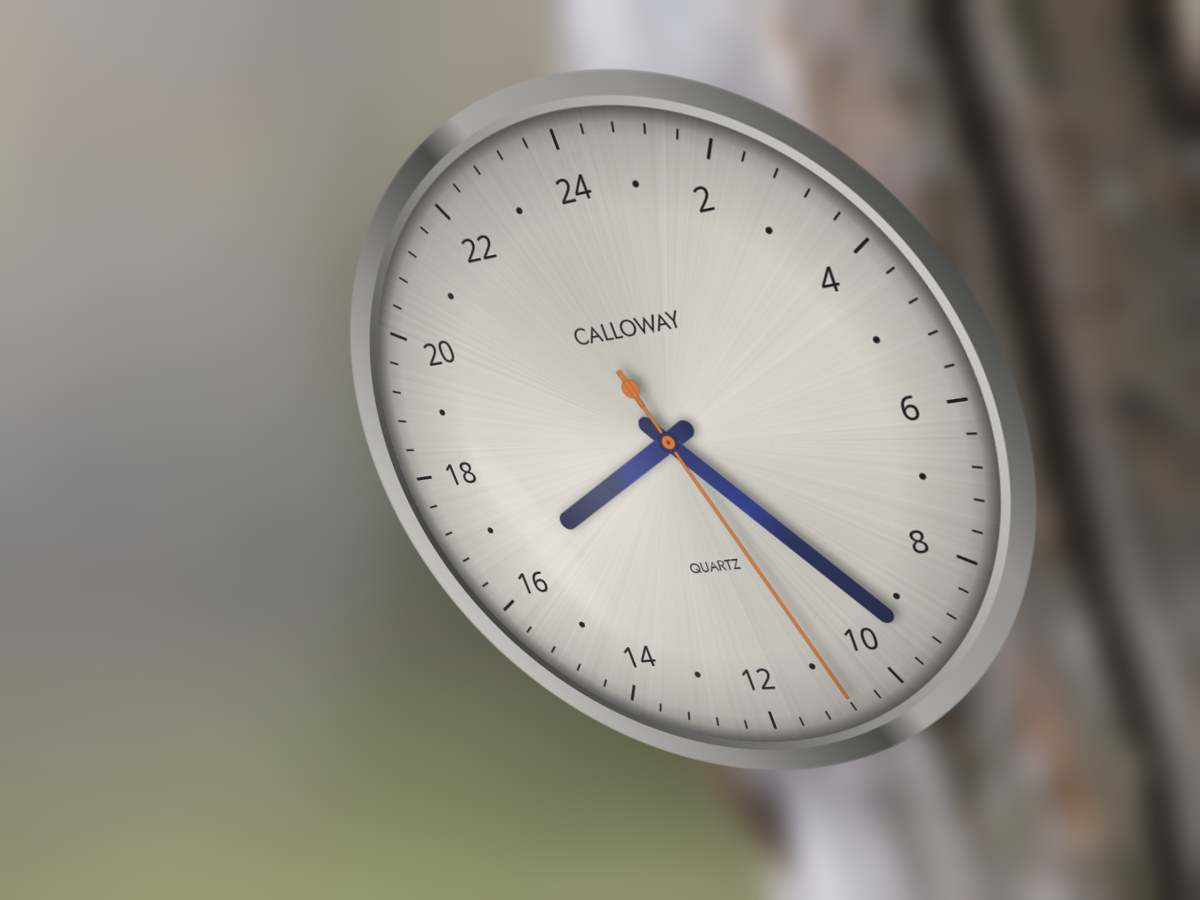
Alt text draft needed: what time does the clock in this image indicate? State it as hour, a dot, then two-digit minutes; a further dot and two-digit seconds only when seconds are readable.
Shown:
16.23.27
